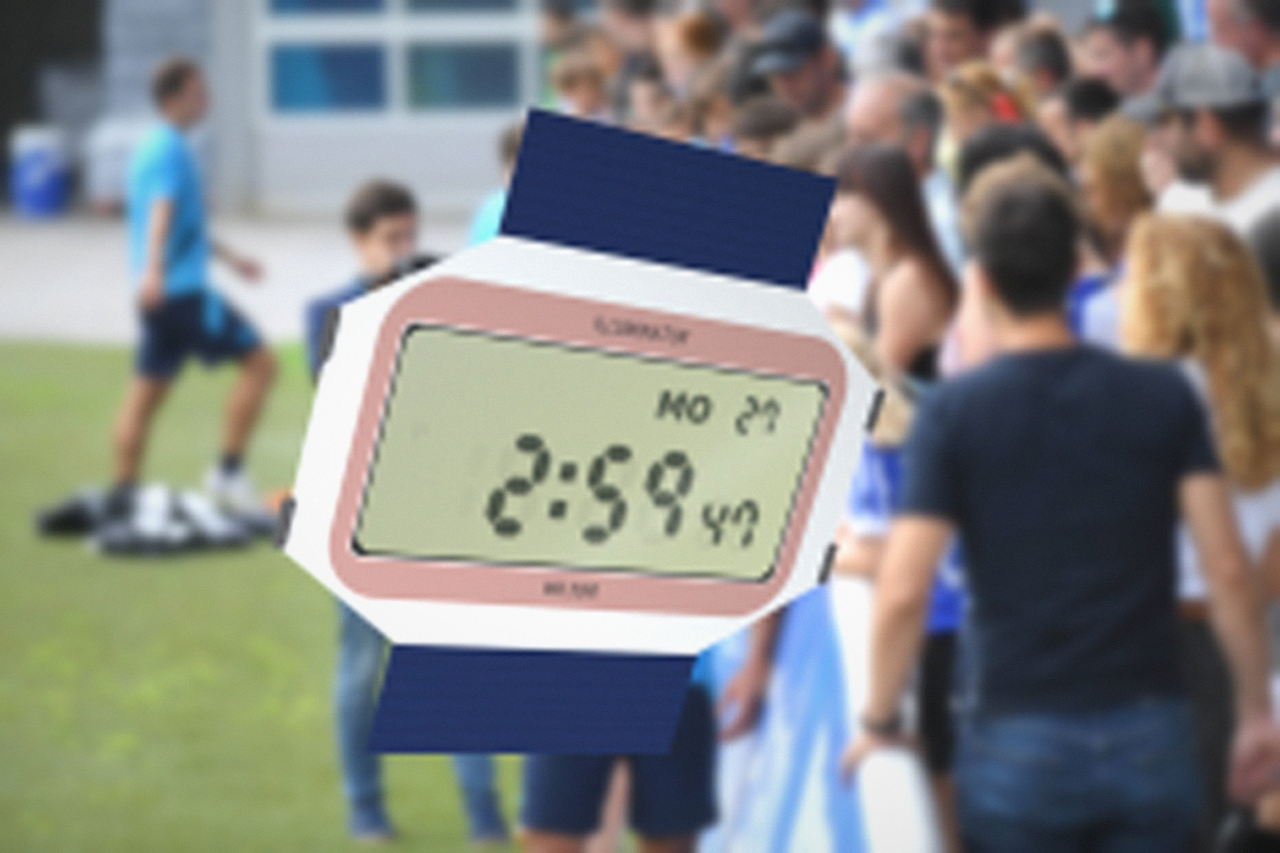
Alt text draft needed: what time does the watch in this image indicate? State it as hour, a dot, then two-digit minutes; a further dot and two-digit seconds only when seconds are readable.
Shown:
2.59.47
